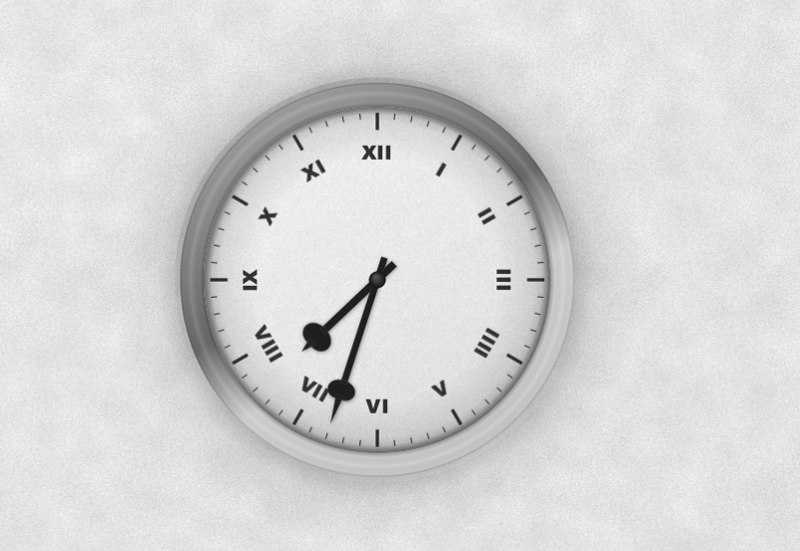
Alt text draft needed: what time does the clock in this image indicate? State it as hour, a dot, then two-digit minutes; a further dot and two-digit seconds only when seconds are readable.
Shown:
7.33
